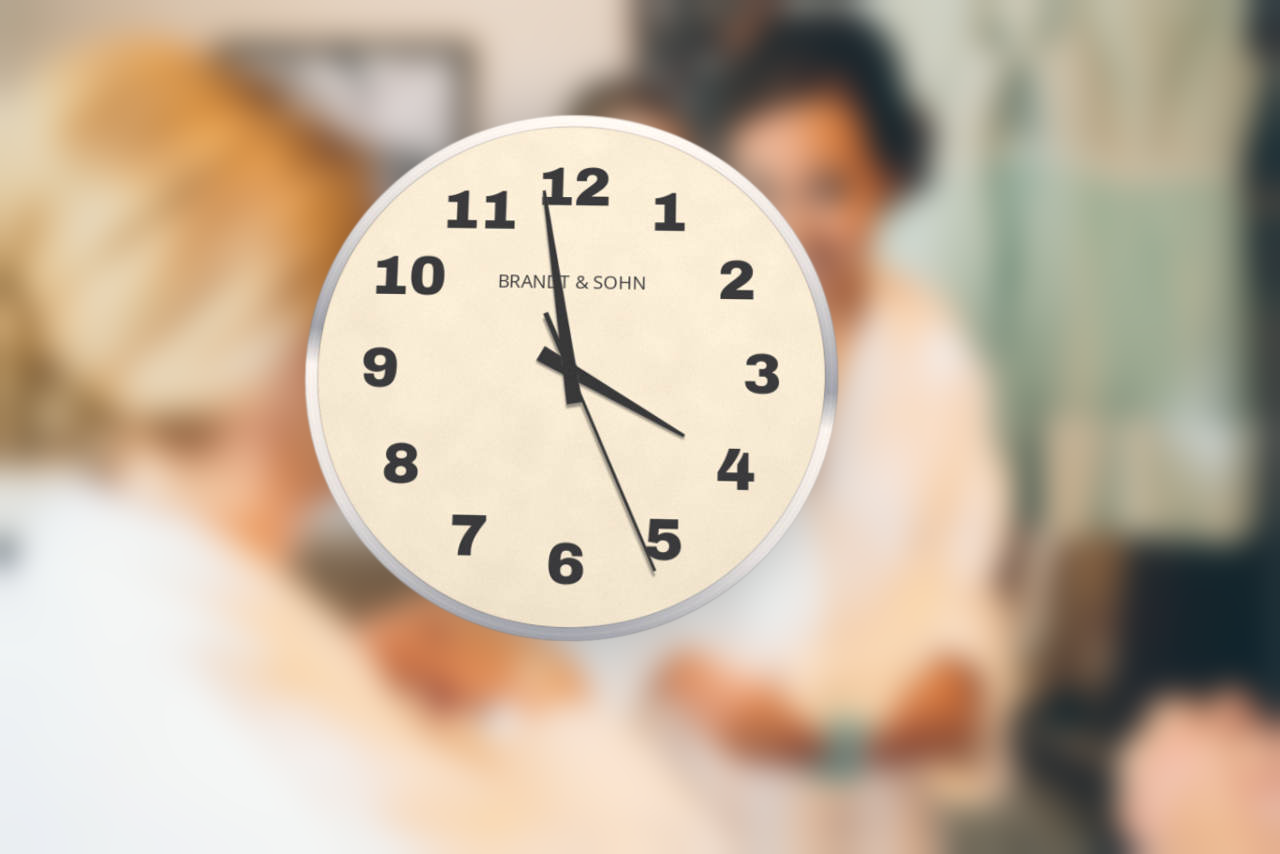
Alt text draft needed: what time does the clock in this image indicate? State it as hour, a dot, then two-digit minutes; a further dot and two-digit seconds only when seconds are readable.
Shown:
3.58.26
